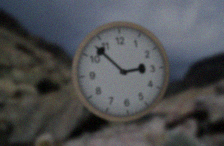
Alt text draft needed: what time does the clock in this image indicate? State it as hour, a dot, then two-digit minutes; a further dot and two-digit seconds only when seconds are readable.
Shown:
2.53
